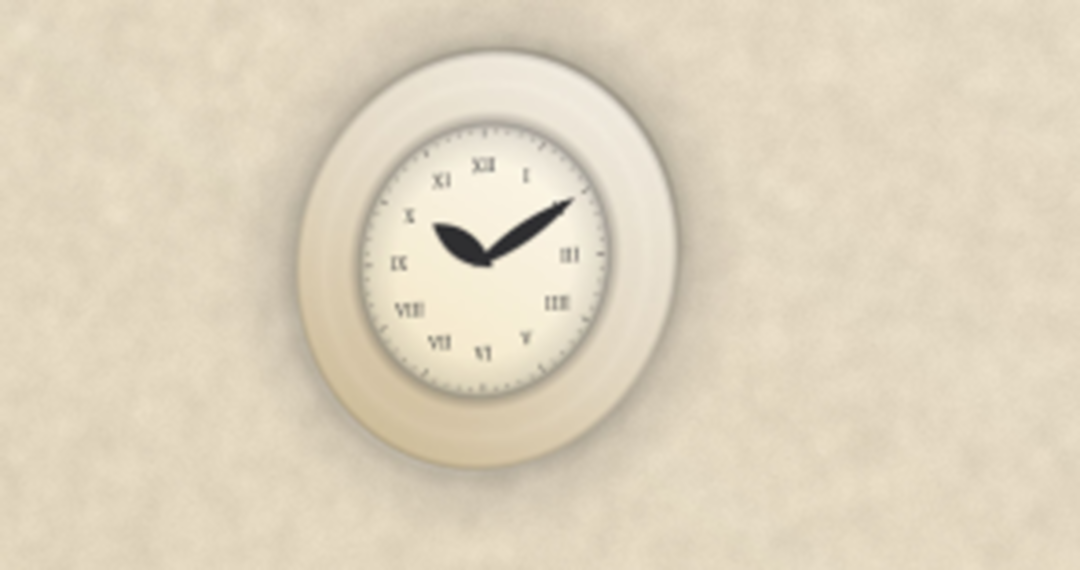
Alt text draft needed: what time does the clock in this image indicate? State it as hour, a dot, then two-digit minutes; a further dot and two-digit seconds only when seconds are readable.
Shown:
10.10
